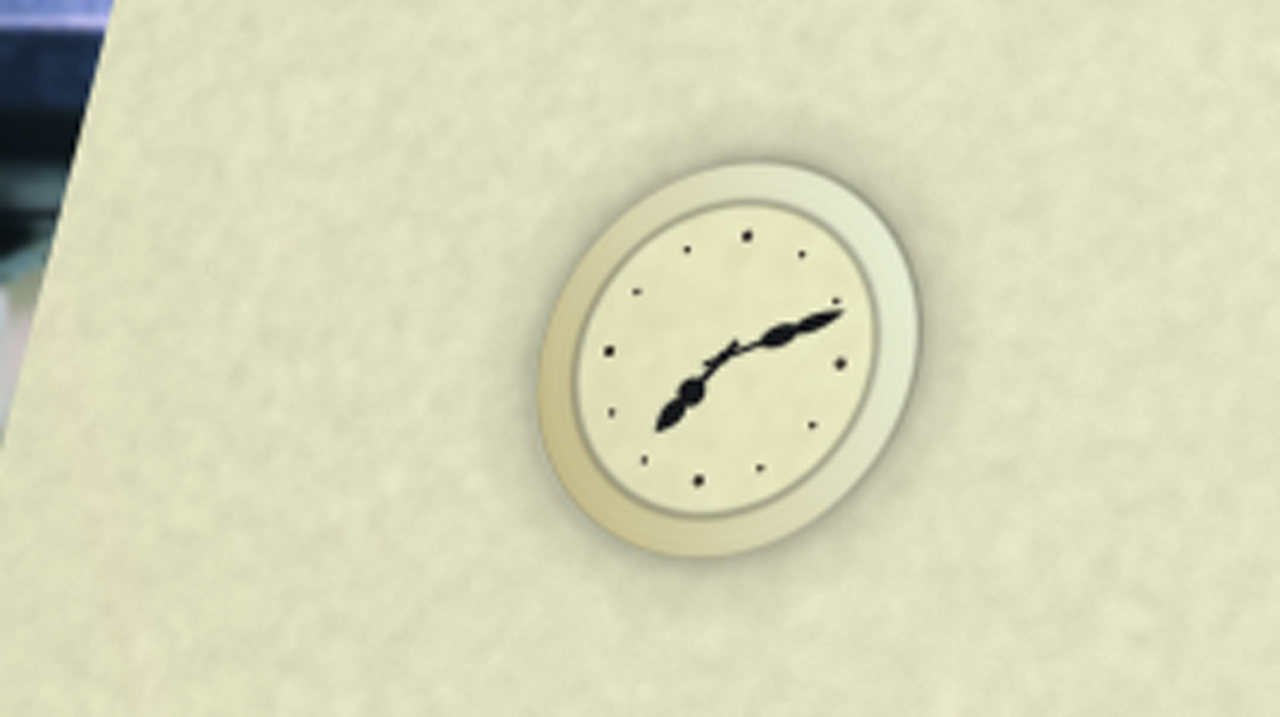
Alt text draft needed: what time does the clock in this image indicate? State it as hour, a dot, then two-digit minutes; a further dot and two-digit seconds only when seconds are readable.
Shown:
7.11
